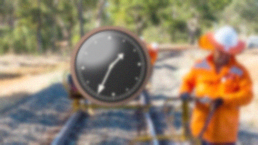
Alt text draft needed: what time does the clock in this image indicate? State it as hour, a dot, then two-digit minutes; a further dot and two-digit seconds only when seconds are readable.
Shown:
1.35
